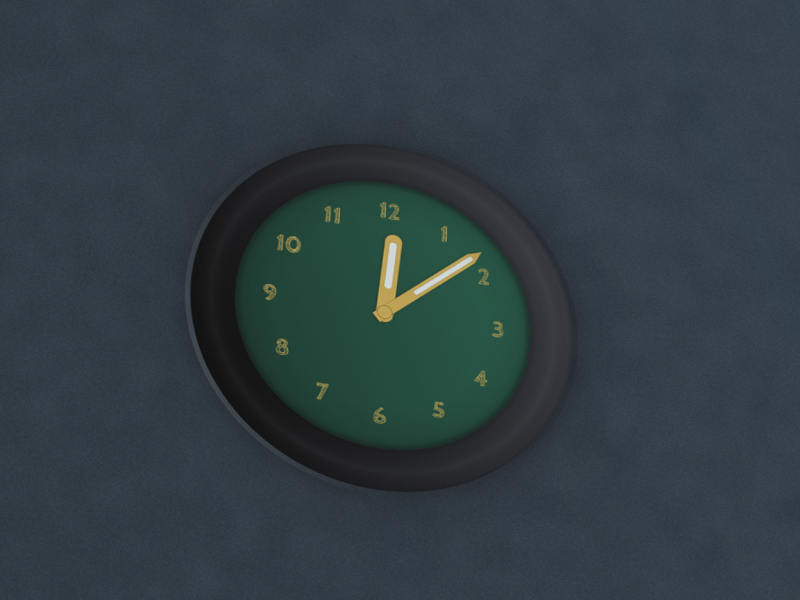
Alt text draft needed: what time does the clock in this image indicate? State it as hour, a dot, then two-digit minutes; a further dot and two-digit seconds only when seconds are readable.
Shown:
12.08
